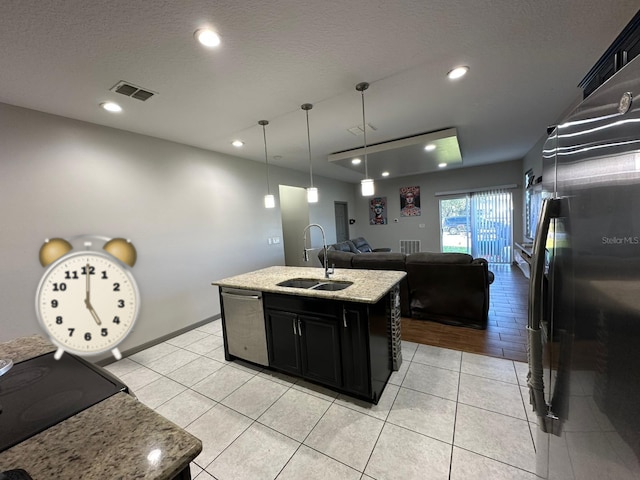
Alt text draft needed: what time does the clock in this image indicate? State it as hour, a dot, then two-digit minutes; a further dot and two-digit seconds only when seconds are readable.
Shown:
5.00
